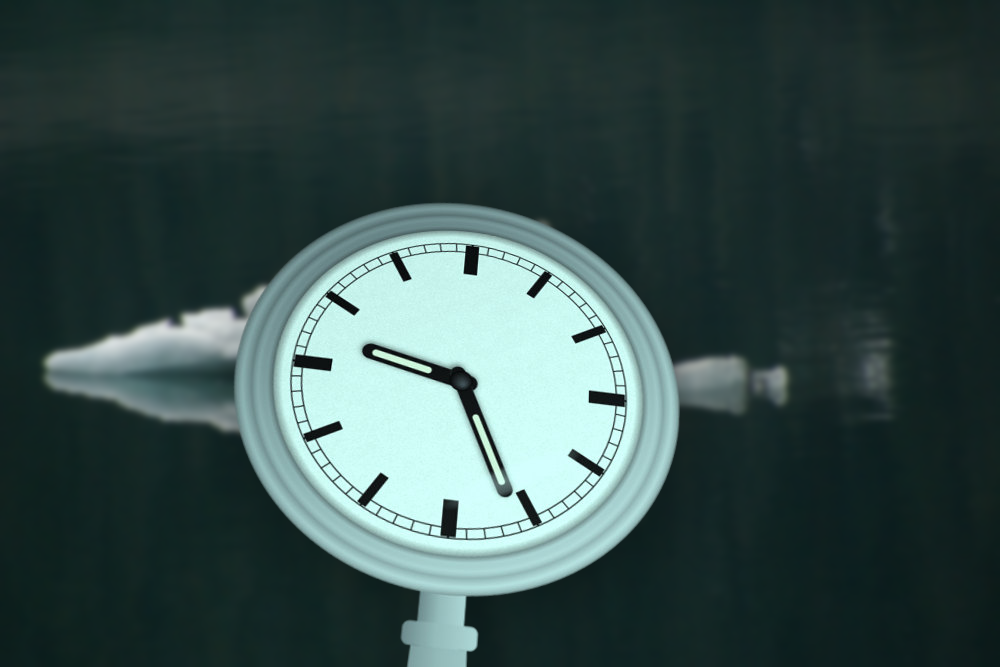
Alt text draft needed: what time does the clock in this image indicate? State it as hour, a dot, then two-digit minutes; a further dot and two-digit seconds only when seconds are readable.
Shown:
9.26
